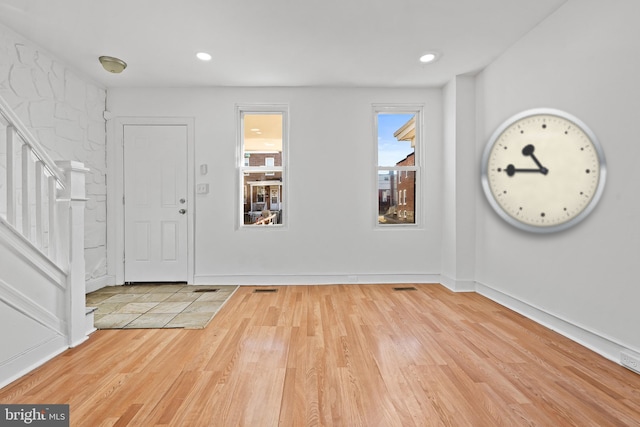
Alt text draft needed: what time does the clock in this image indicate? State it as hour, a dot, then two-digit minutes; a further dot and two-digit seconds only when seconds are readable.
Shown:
10.45
